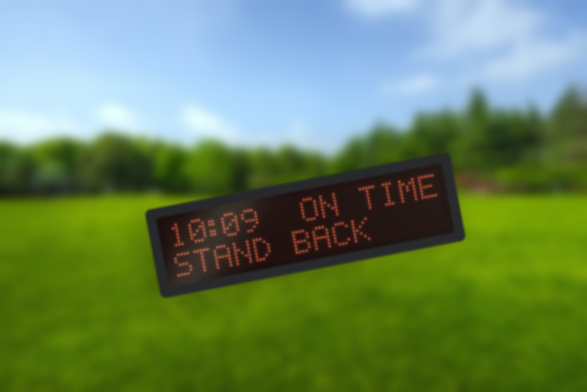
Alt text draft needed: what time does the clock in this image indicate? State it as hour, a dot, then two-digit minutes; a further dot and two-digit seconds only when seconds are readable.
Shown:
10.09
